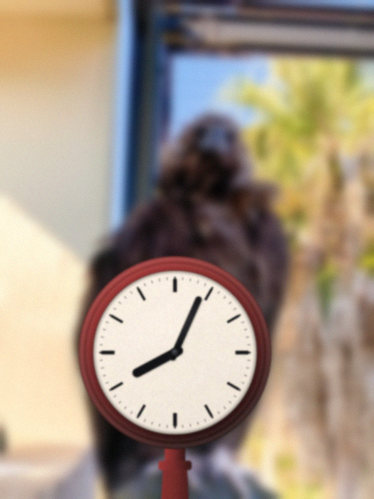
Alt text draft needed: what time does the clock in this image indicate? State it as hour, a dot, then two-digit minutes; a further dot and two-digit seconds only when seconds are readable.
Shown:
8.04
